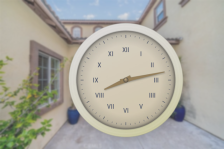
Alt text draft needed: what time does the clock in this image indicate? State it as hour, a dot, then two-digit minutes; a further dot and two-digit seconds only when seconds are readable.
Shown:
8.13
